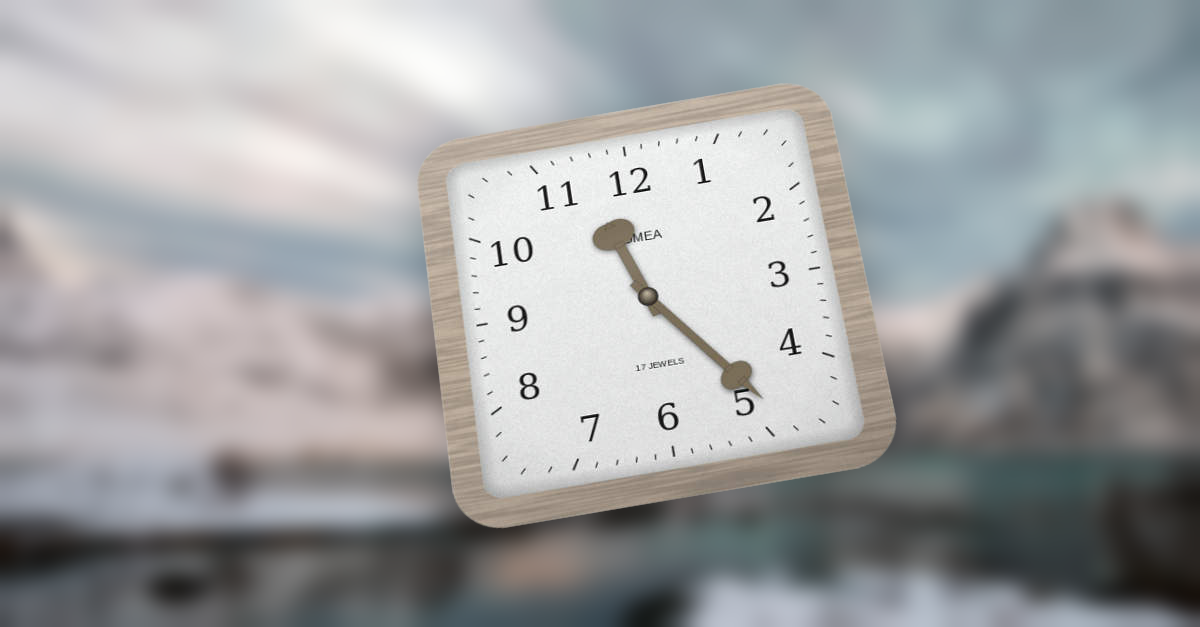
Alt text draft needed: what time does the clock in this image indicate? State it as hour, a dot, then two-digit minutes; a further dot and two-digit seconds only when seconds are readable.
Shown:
11.24
